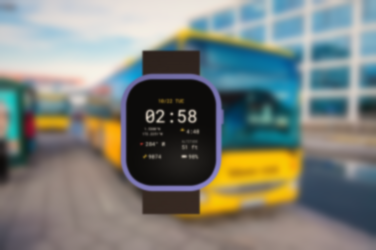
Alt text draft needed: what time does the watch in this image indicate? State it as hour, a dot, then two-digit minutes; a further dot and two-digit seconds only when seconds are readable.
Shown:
2.58
